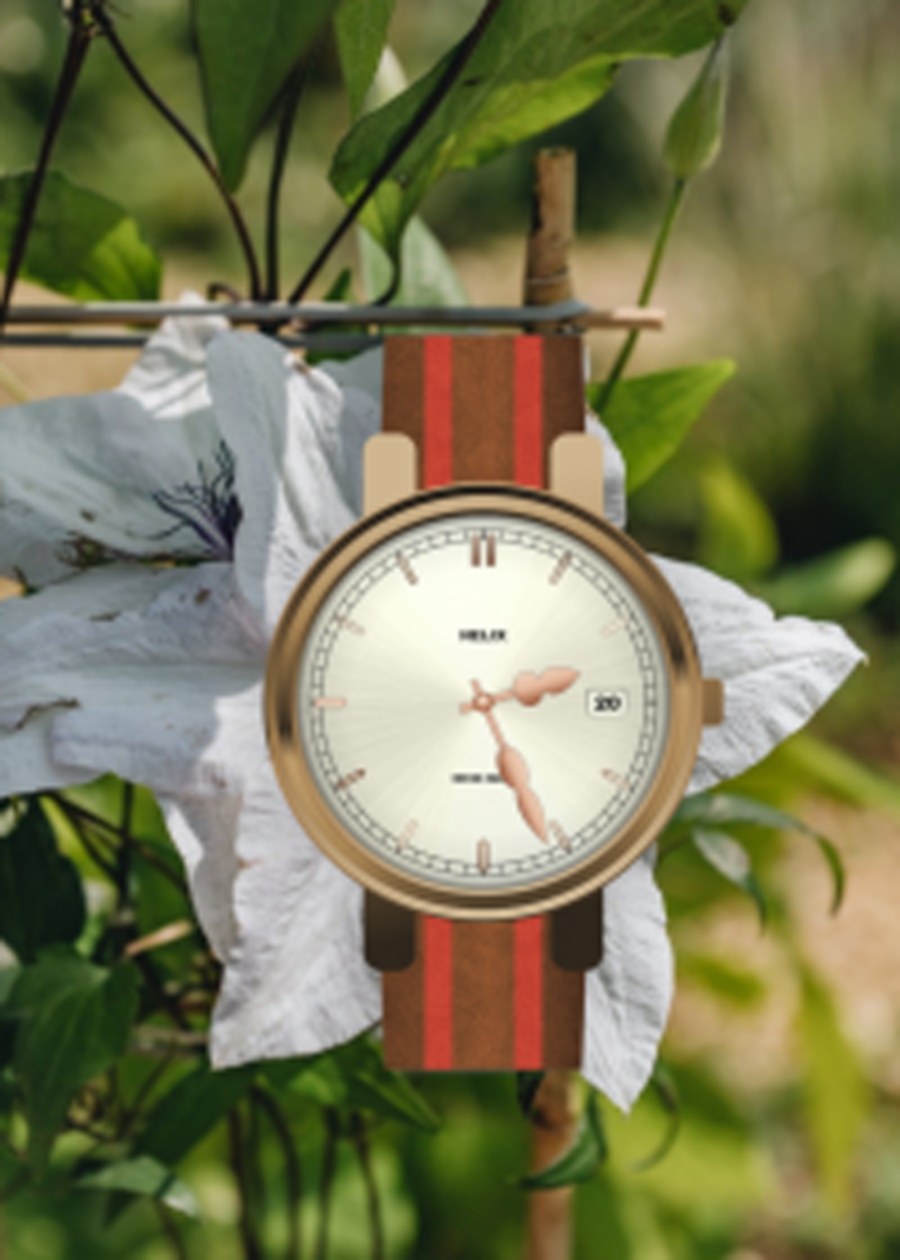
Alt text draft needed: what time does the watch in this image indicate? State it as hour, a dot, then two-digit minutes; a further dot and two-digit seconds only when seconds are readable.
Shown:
2.26
